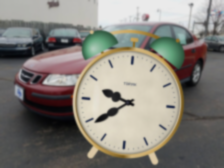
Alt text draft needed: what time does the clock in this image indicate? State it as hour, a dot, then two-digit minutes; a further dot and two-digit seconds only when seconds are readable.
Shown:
9.39
